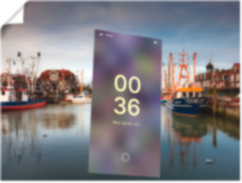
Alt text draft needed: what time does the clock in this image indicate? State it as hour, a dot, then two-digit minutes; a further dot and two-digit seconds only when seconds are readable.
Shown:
0.36
